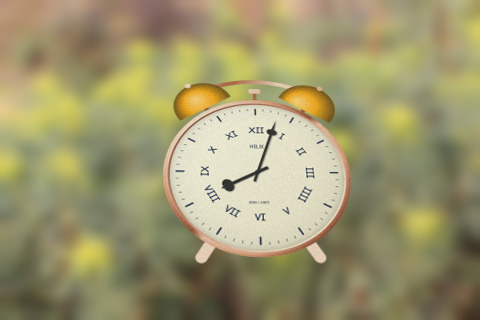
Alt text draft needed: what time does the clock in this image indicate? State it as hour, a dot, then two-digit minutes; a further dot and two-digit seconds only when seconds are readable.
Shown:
8.03
